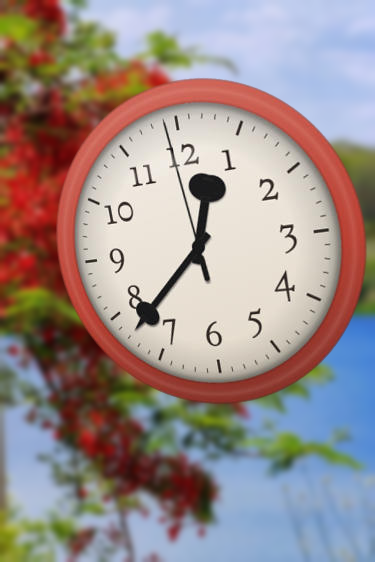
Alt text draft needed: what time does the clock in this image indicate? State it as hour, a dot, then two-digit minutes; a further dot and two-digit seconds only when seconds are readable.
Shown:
12.37.59
